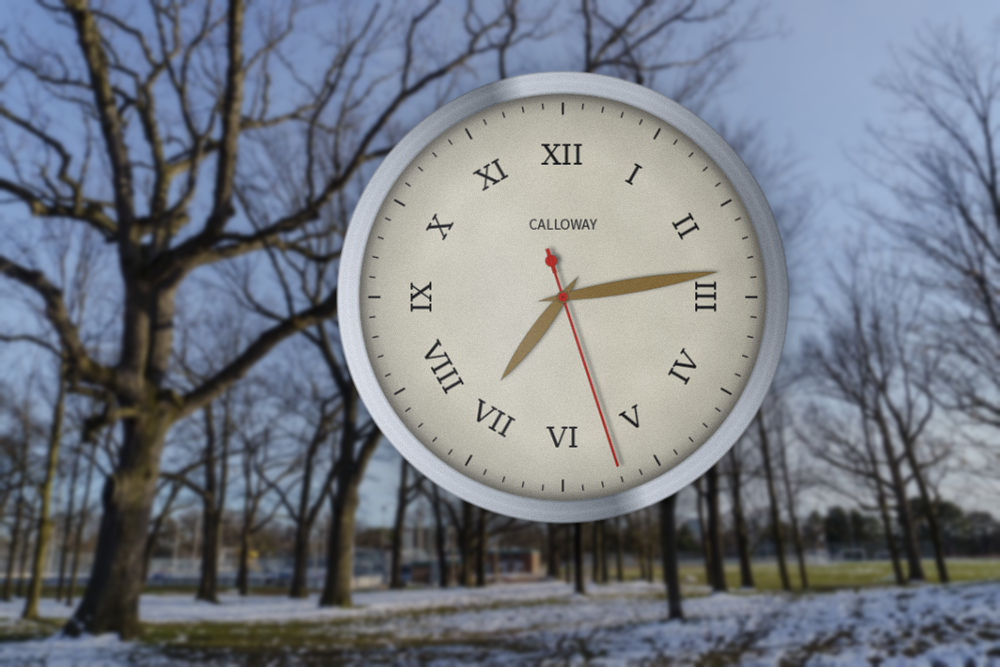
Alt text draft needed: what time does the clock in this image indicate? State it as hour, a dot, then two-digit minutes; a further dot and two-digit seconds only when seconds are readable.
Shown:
7.13.27
